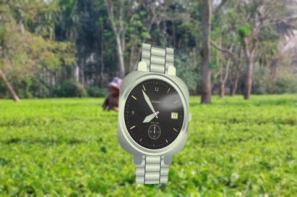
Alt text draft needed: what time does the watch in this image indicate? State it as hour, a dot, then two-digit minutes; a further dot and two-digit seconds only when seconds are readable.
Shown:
7.54
